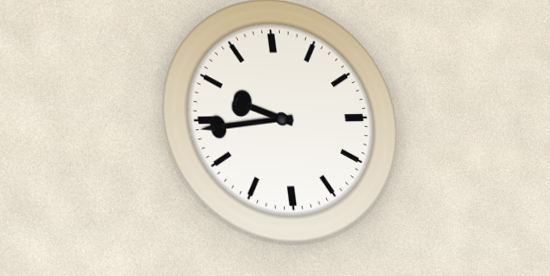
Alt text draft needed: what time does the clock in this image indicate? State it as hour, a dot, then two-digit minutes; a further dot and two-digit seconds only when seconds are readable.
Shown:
9.44
